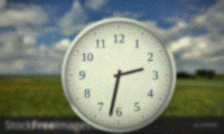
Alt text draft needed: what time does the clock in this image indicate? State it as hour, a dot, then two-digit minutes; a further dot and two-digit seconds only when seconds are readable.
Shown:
2.32
